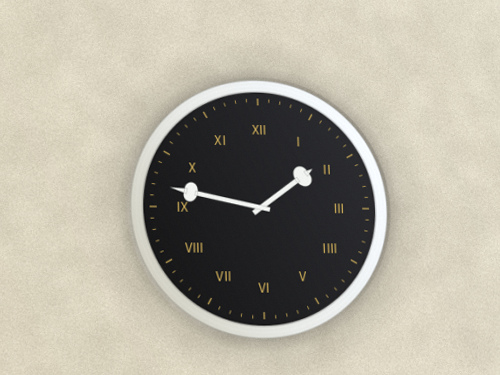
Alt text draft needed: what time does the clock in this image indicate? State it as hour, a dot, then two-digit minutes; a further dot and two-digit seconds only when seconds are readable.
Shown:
1.47
